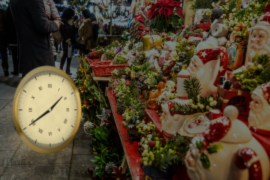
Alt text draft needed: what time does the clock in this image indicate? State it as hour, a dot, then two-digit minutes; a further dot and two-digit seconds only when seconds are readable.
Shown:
1.40
